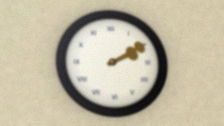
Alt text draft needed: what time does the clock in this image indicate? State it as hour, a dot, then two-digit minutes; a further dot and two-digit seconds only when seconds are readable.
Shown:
2.10
